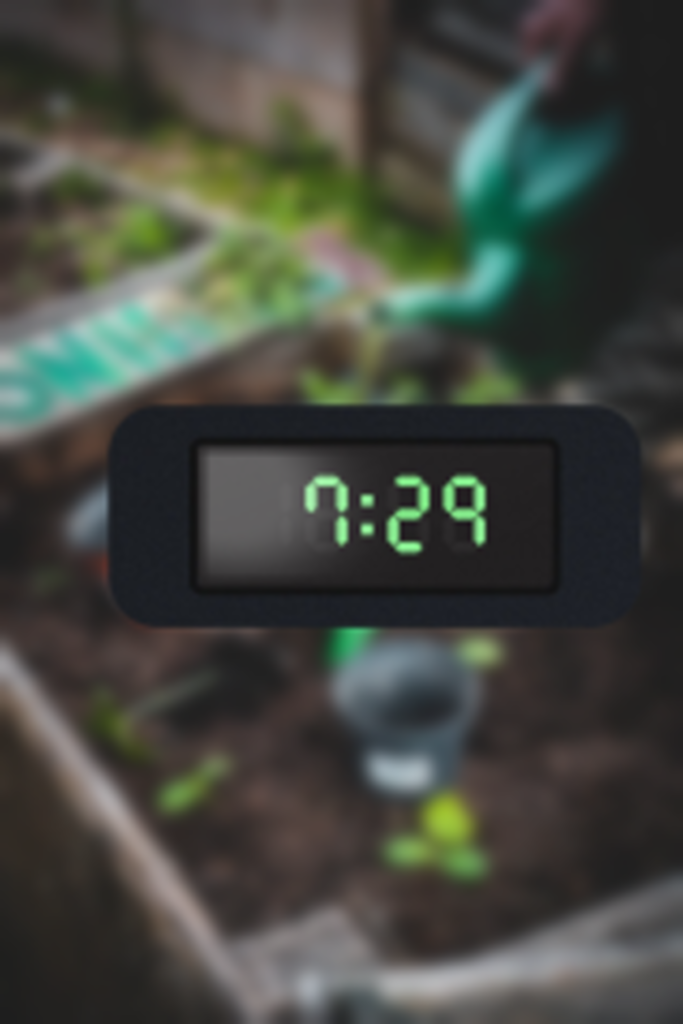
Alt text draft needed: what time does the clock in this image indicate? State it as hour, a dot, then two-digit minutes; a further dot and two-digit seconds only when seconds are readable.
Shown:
7.29
